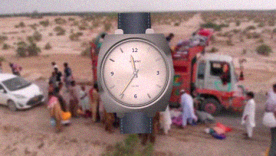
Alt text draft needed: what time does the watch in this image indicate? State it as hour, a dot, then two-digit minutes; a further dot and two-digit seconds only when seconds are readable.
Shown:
11.36
